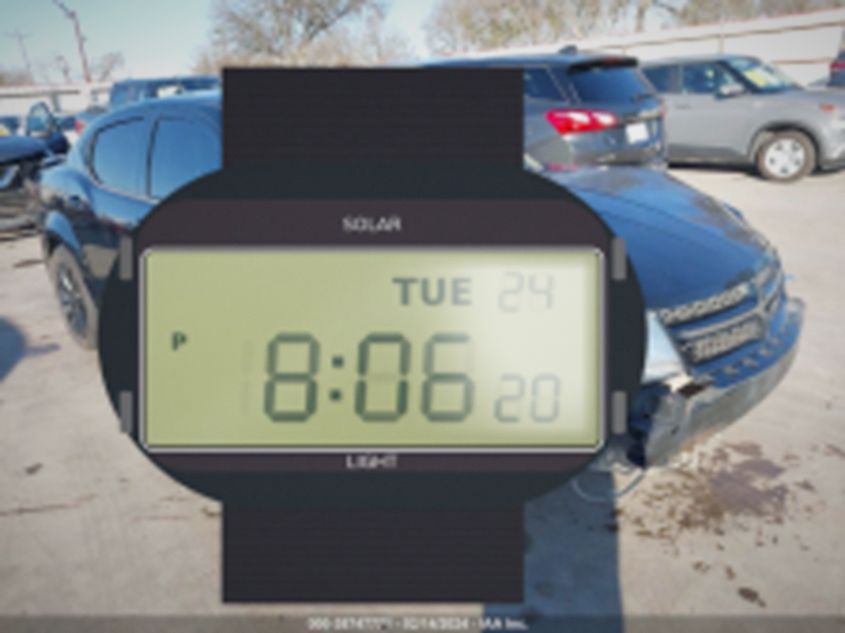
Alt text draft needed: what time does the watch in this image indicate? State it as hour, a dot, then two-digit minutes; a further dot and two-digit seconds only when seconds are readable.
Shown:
8.06.20
